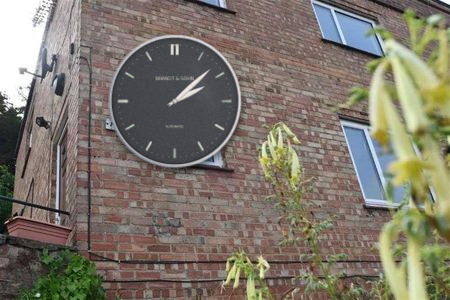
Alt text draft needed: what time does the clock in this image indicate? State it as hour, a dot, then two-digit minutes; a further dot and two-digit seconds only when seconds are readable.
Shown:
2.08
